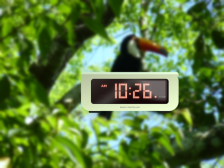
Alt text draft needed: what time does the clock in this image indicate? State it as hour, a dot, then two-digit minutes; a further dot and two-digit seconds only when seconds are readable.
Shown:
10.26
